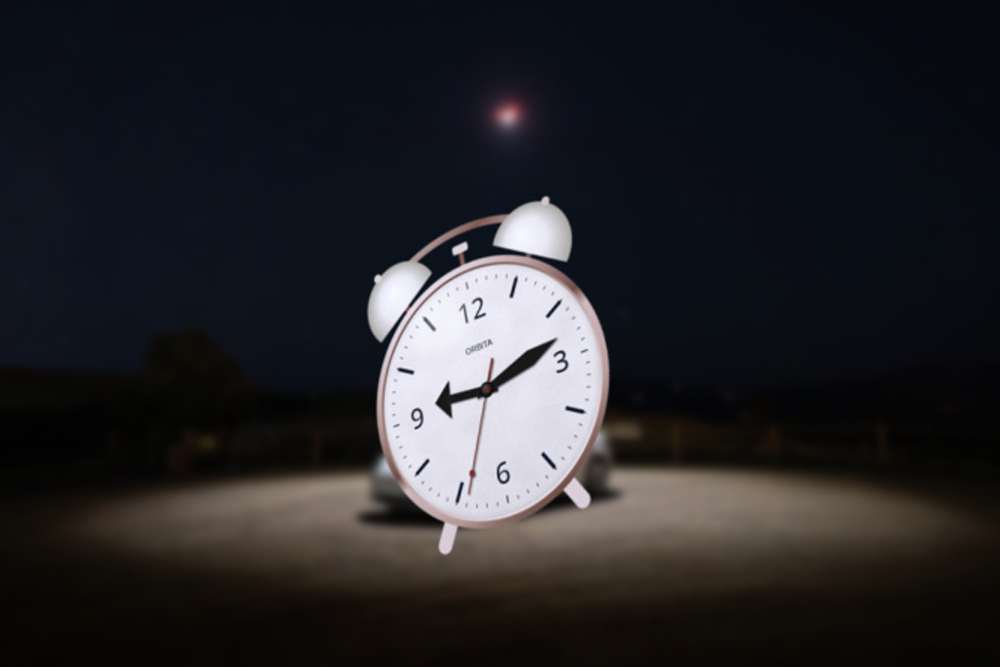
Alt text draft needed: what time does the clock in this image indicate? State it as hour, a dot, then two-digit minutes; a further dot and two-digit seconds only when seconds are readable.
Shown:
9.12.34
